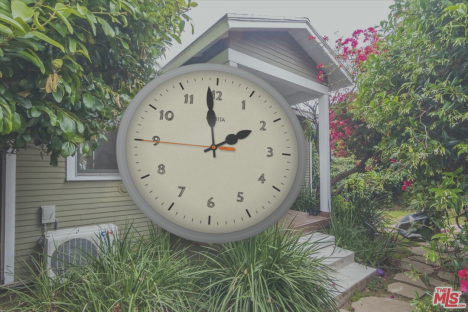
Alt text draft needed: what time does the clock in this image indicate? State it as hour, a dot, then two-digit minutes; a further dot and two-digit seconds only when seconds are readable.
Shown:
1.58.45
